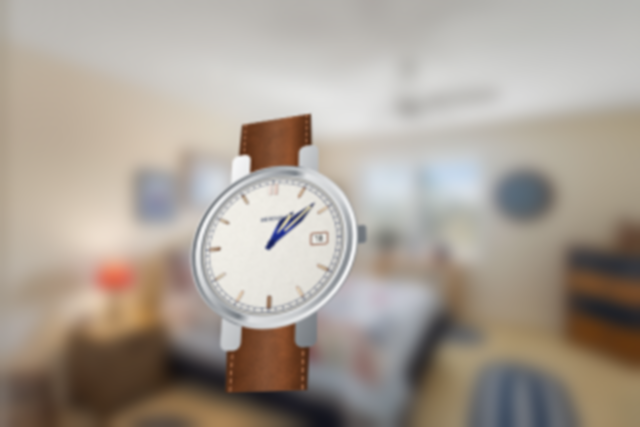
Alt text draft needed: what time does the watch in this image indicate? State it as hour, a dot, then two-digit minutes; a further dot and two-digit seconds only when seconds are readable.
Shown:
1.08
